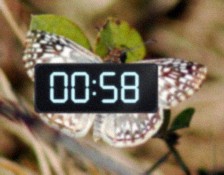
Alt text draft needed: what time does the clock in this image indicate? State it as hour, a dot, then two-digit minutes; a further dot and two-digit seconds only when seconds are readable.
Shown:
0.58
